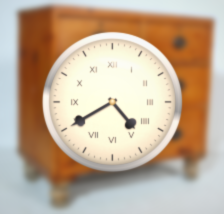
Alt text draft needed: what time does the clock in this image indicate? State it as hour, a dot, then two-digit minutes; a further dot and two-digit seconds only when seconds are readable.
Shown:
4.40
